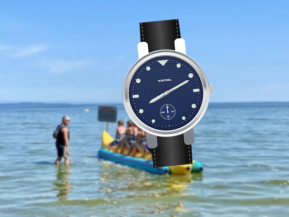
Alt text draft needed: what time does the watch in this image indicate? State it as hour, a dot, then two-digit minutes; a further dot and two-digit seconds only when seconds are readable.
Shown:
8.11
